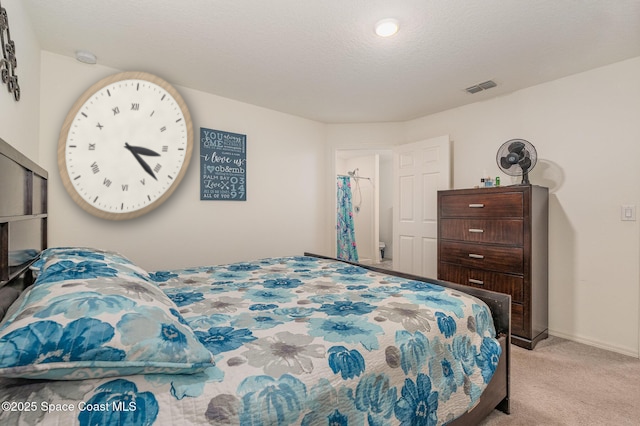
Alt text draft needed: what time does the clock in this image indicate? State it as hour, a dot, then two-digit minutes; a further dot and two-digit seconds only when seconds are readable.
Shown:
3.22
